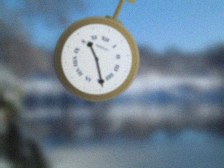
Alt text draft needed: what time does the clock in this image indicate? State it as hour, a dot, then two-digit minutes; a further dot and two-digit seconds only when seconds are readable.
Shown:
10.24
